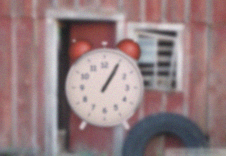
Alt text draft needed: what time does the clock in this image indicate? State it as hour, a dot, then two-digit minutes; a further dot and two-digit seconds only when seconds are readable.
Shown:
1.05
